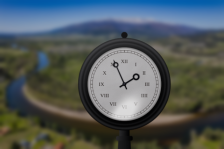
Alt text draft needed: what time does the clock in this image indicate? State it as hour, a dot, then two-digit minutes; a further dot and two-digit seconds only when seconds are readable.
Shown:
1.56
